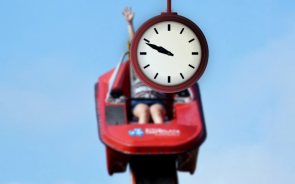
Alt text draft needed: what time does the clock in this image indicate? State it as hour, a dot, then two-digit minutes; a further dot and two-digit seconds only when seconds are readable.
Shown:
9.49
